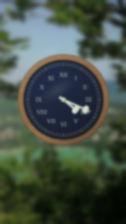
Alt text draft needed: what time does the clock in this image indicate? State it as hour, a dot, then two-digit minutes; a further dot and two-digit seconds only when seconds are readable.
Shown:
4.19
